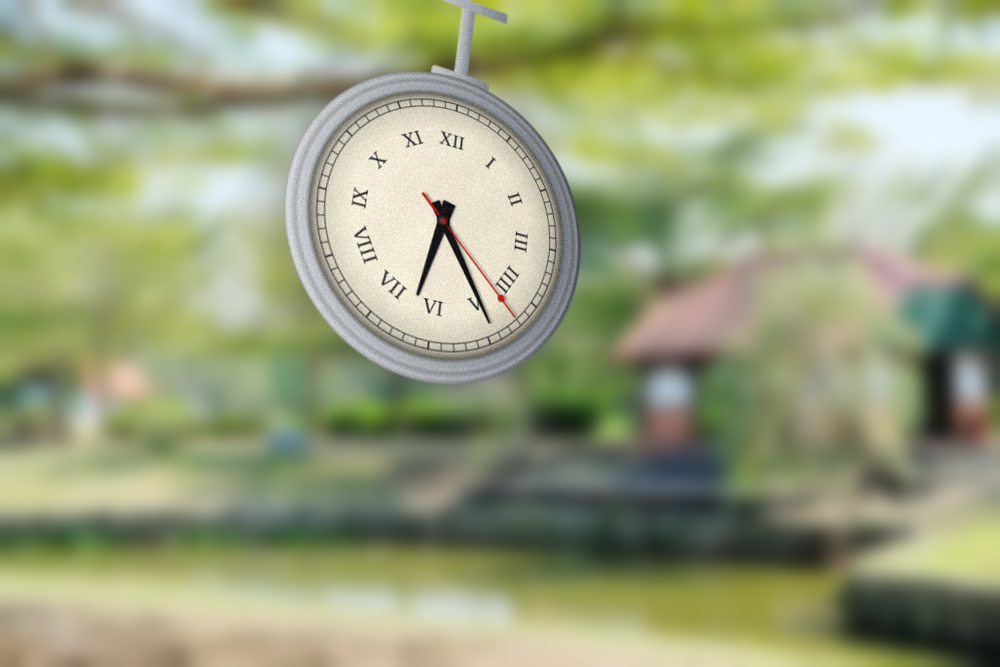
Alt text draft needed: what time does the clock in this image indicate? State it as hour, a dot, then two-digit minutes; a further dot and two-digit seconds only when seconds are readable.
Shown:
6.24.22
